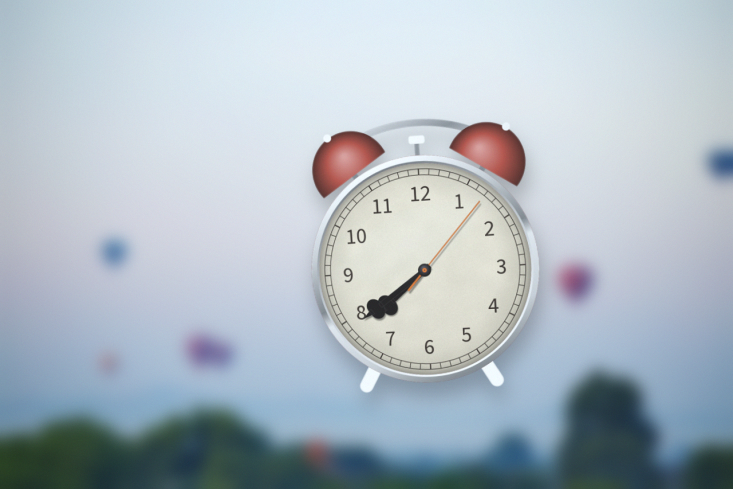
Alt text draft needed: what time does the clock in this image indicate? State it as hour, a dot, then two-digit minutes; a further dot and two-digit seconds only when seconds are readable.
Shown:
7.39.07
